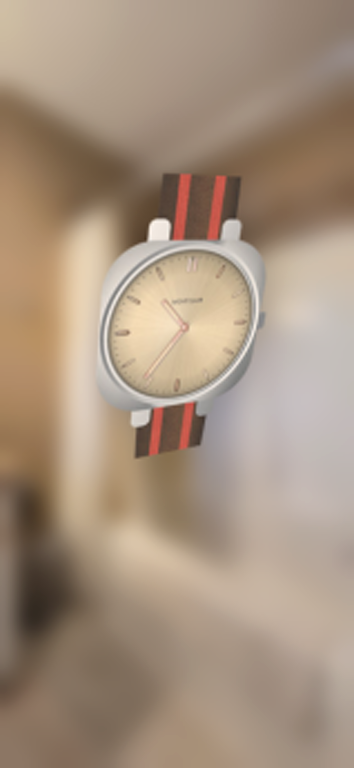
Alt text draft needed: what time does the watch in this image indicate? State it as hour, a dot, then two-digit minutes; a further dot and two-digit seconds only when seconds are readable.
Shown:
10.36
